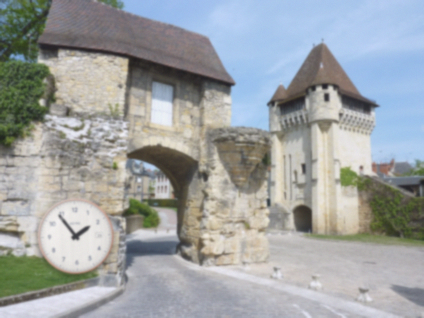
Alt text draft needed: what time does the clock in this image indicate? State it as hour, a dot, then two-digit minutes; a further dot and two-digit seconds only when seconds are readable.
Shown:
1.54
